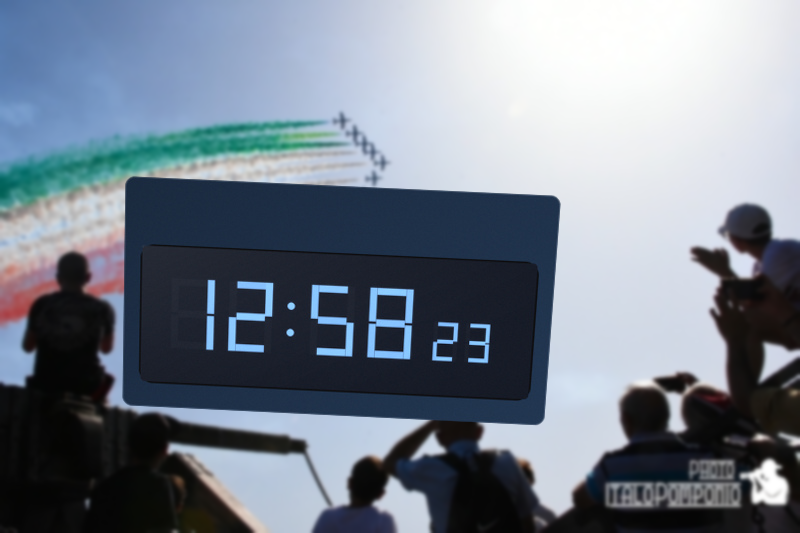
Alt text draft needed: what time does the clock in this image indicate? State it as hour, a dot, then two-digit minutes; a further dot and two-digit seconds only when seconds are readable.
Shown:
12.58.23
